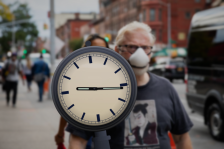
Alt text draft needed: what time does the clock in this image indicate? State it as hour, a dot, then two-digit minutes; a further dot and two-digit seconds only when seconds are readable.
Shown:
9.16
